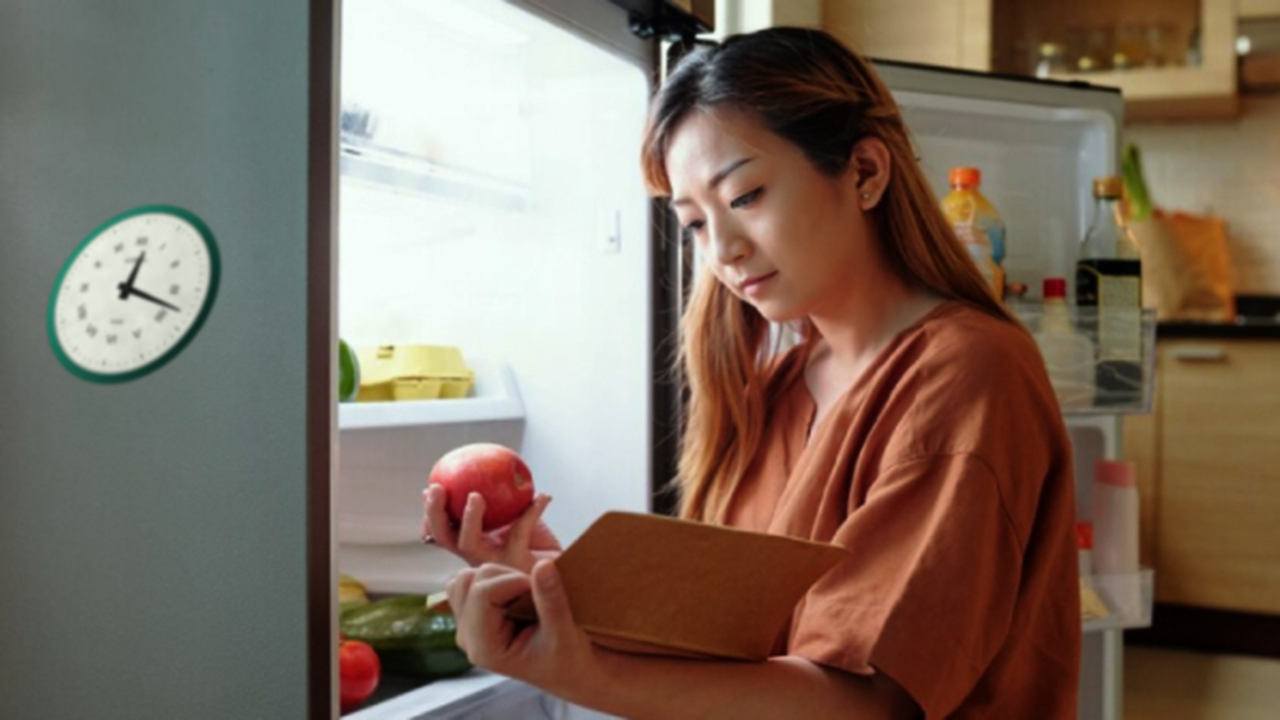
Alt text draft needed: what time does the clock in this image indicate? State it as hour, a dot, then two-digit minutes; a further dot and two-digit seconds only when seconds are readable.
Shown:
12.18
